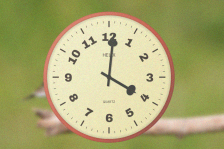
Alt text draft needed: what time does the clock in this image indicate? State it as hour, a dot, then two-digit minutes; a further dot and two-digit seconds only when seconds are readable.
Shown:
4.01
